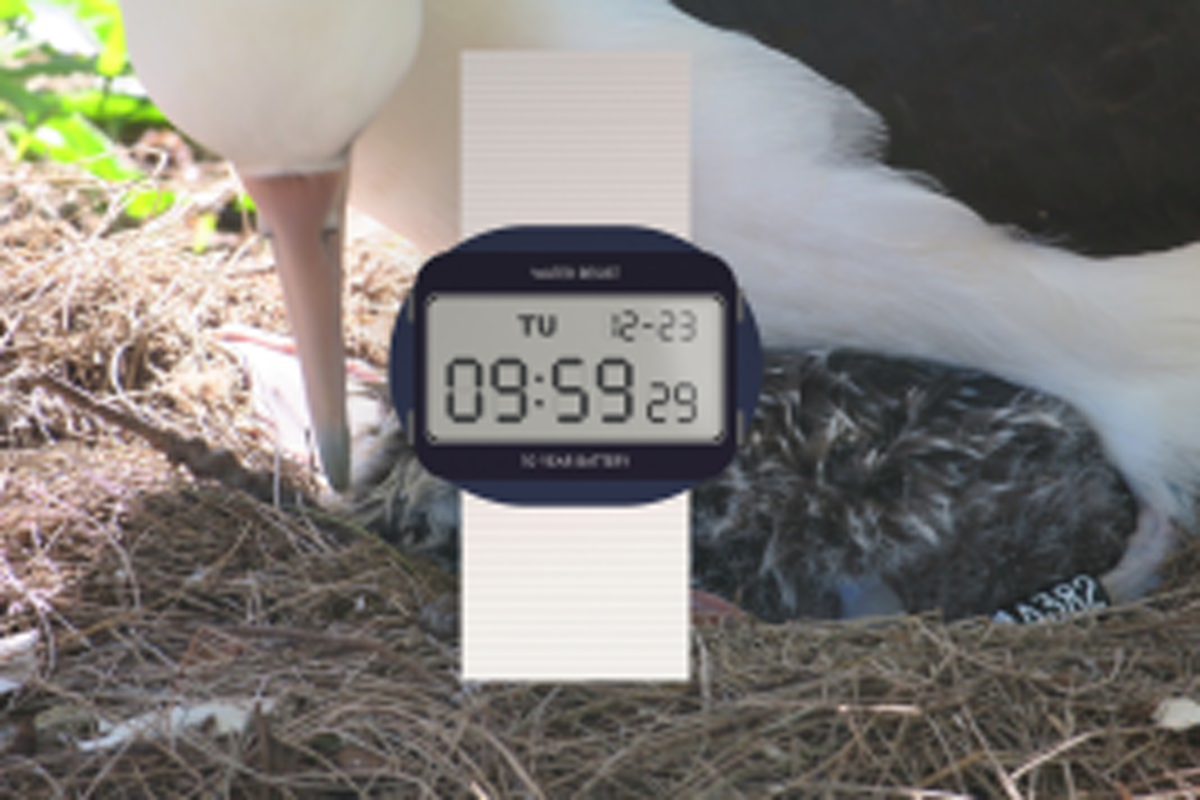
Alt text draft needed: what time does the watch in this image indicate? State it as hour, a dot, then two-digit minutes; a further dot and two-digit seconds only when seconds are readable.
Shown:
9.59.29
